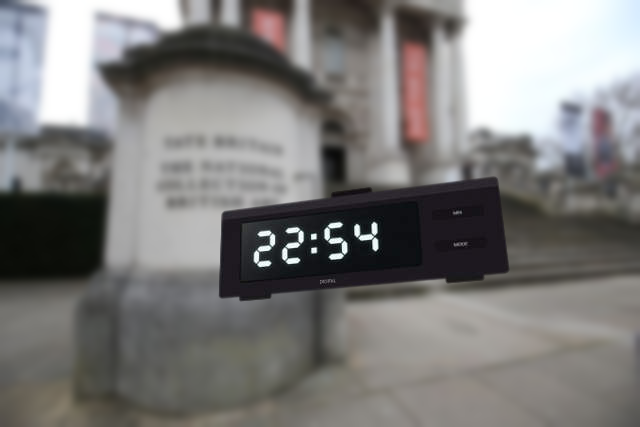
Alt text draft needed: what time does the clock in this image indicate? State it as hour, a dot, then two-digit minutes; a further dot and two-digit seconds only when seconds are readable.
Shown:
22.54
